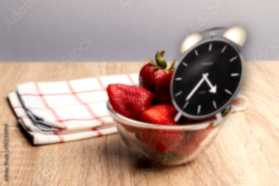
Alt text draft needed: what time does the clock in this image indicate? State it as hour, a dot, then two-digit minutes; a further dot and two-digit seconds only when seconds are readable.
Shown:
4.36
